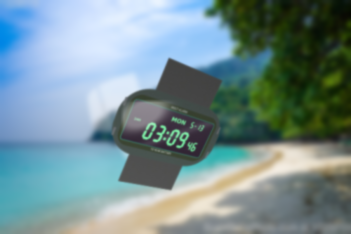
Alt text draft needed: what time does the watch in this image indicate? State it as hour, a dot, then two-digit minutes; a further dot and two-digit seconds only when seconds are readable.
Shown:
3.09.46
